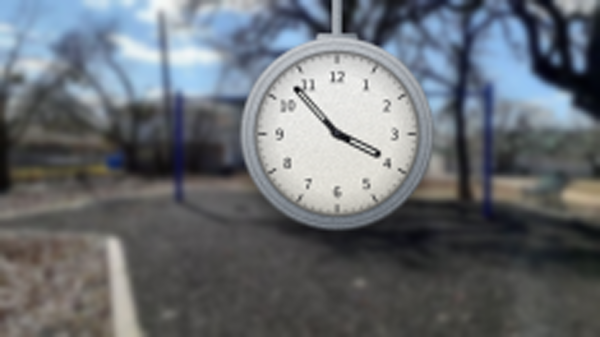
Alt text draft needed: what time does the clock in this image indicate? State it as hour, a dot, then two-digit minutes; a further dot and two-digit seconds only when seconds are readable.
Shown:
3.53
